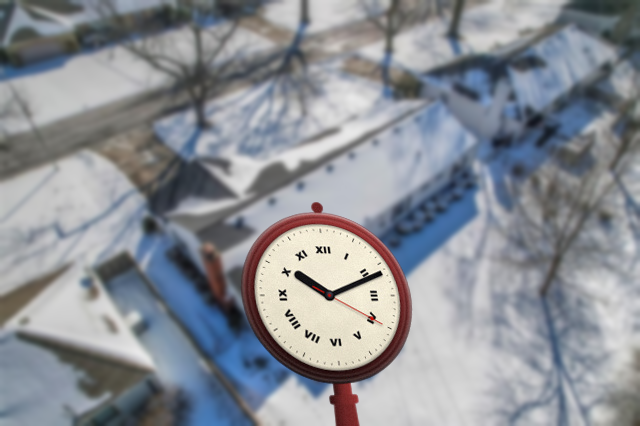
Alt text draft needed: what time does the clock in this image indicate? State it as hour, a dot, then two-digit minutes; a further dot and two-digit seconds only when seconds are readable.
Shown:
10.11.20
